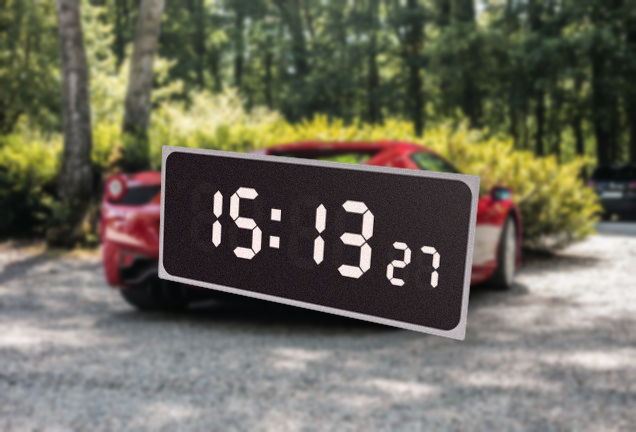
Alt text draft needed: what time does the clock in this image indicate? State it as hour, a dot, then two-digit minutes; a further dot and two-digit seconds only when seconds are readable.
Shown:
15.13.27
